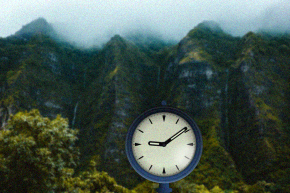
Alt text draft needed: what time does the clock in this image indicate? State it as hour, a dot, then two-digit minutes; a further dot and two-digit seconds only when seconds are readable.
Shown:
9.09
